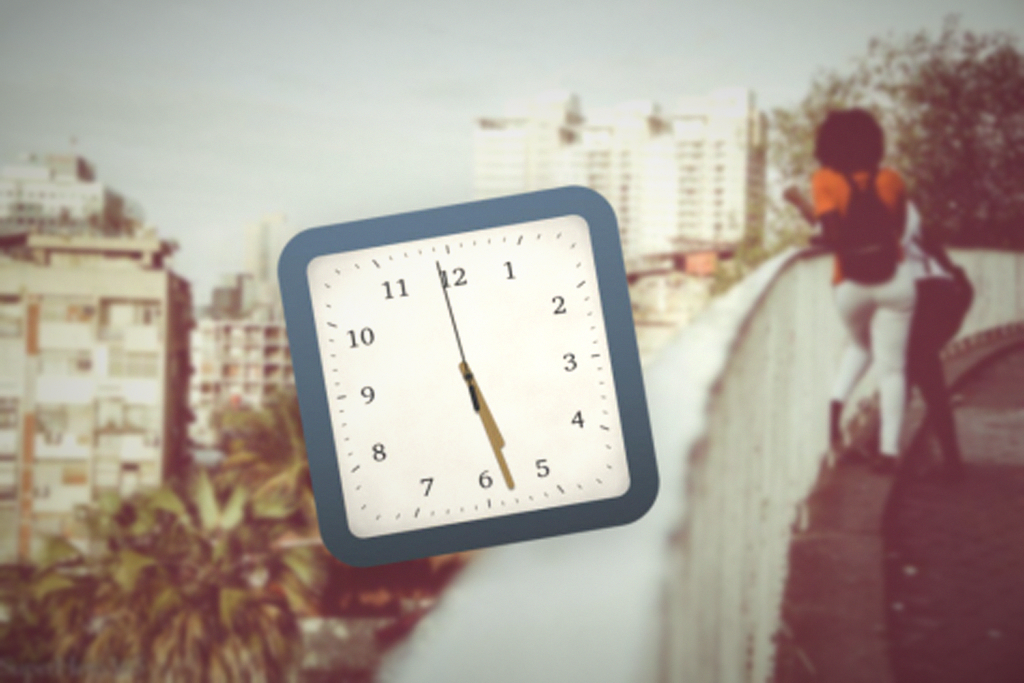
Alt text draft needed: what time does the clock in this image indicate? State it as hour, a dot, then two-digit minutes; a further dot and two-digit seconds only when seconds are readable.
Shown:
5.27.59
